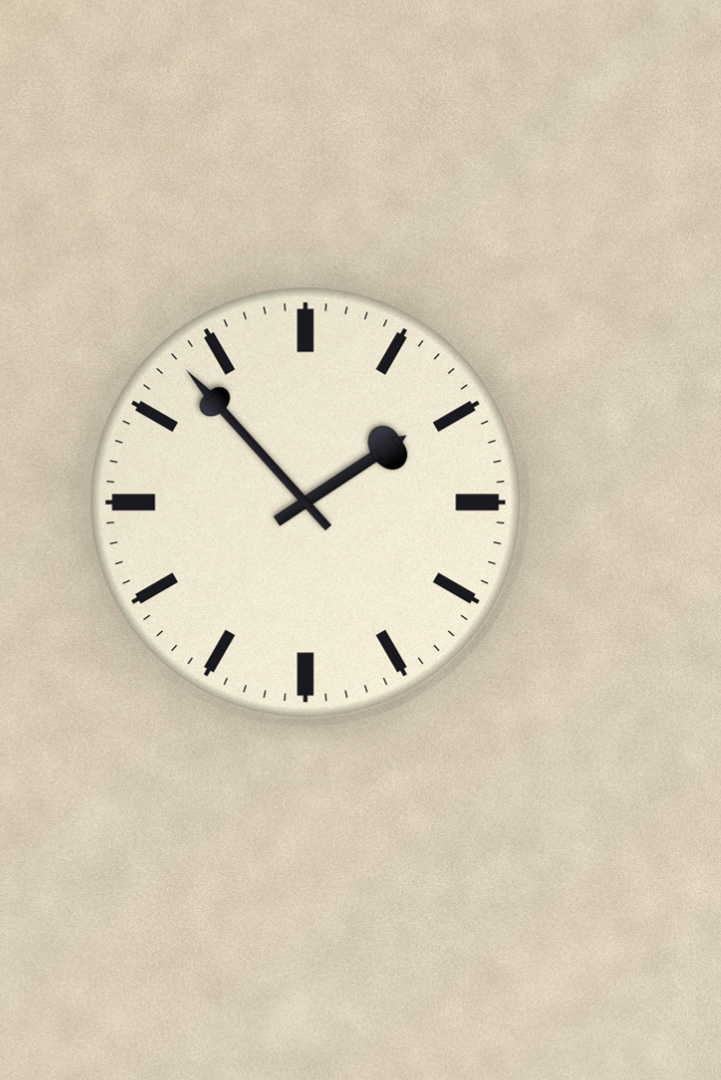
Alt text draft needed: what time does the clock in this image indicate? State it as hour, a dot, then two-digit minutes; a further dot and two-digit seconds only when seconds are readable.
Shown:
1.53
